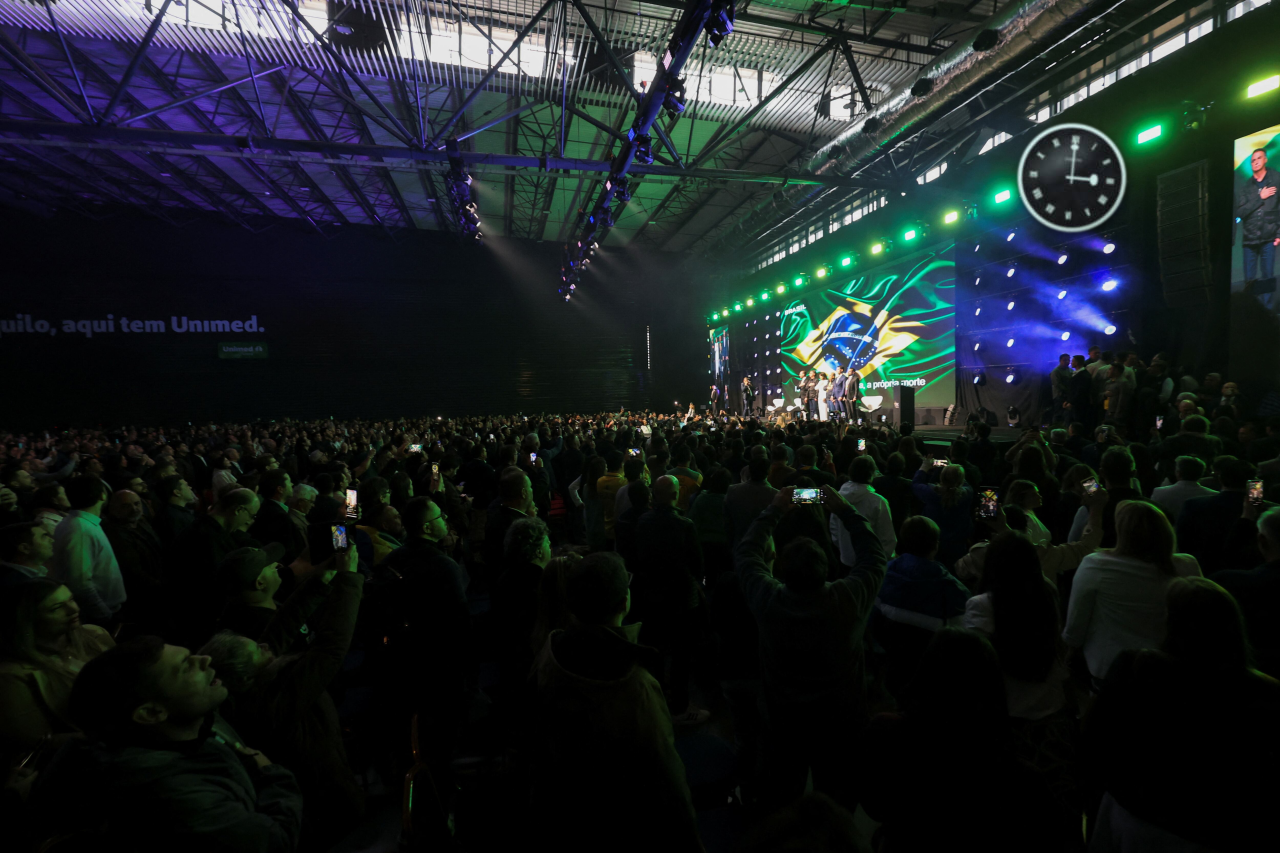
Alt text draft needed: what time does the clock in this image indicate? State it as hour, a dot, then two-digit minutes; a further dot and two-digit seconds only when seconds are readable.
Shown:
3.00
